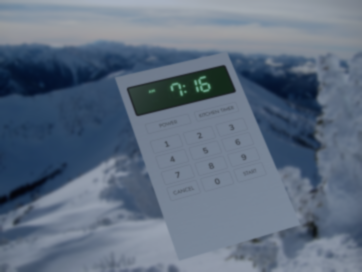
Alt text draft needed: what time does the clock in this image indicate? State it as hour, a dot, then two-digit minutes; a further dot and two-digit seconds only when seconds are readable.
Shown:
7.16
